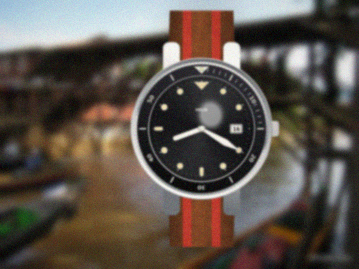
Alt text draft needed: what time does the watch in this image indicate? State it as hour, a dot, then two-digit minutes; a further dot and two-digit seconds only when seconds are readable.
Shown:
8.20
